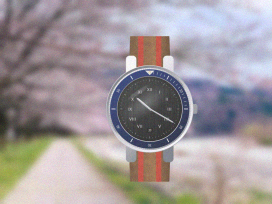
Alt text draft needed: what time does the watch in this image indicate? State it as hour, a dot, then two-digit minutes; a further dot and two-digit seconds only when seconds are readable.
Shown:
10.20
